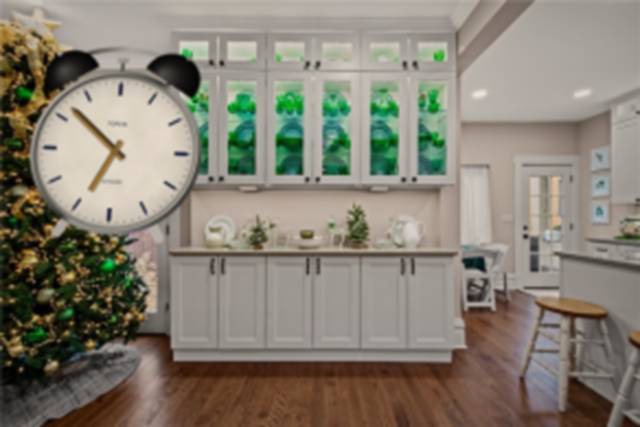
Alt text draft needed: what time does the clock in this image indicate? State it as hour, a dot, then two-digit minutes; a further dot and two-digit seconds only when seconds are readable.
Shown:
6.52
